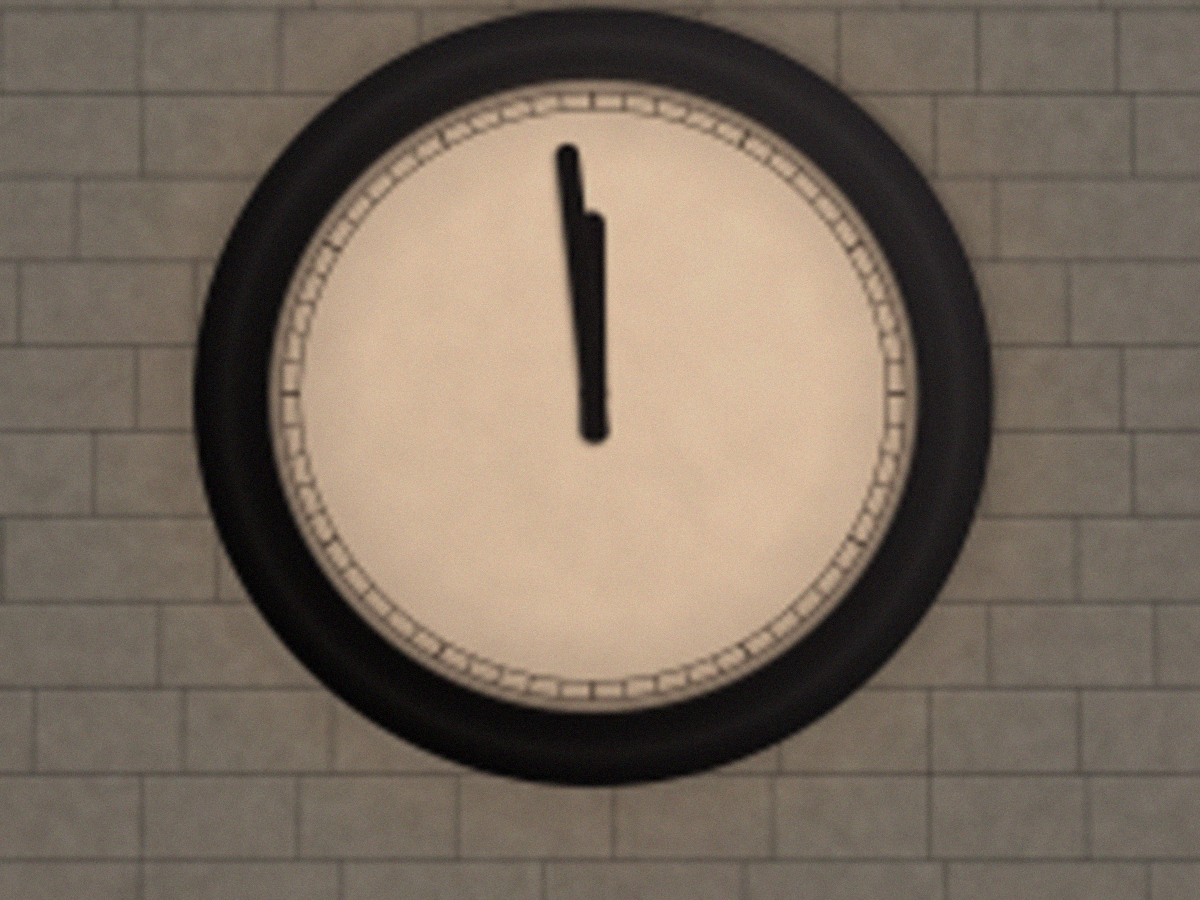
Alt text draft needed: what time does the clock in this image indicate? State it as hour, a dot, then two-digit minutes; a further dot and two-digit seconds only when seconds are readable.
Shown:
11.59
